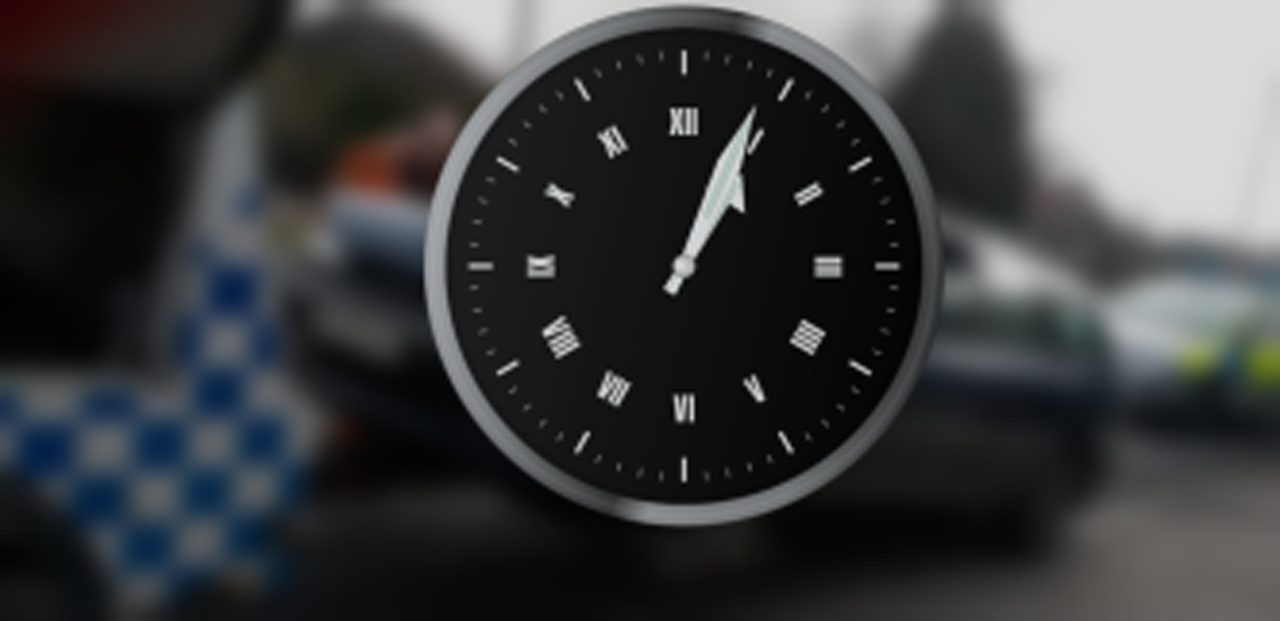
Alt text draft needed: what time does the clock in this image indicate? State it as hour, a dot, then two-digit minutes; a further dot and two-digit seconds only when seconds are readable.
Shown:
1.04
